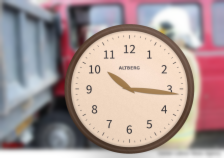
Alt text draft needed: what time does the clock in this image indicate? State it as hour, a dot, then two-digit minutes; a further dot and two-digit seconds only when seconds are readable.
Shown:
10.16
